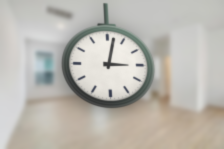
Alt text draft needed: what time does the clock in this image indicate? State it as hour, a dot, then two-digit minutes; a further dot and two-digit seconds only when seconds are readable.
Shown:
3.02
